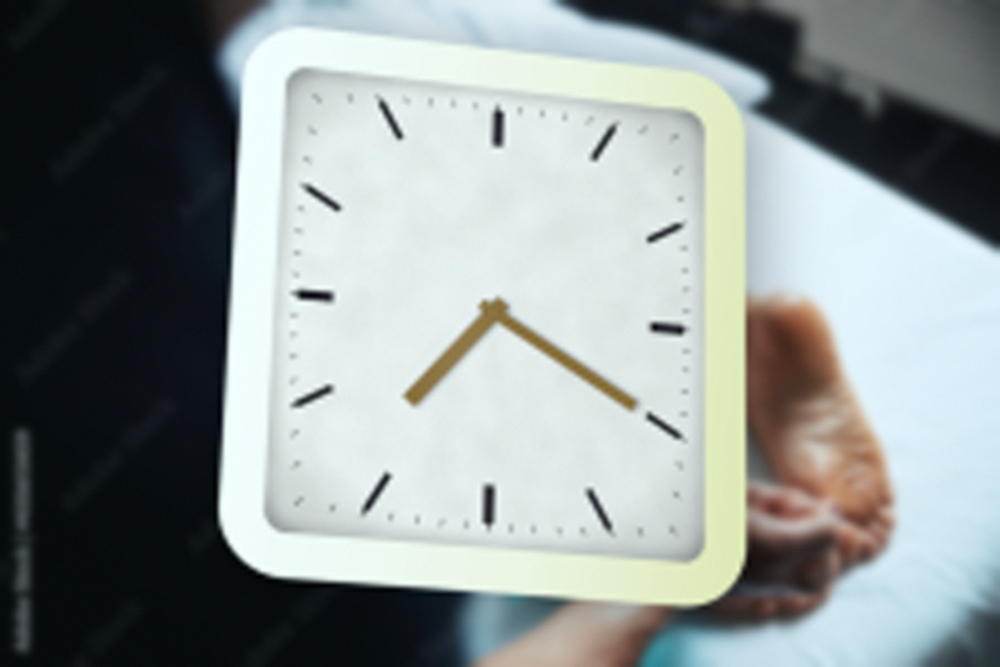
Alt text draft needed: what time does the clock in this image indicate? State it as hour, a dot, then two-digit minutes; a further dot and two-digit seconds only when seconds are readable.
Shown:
7.20
